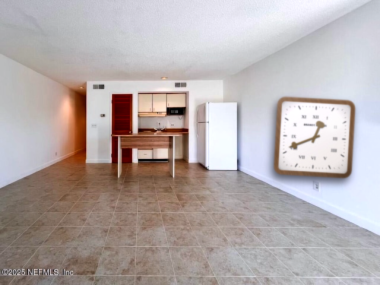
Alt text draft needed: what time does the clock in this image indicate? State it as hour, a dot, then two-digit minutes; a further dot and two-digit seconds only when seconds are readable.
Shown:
12.41
